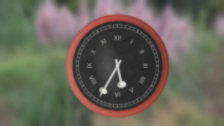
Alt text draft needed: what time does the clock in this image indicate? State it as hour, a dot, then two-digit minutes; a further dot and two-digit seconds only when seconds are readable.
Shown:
5.35
